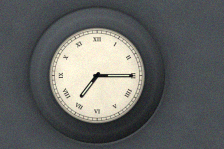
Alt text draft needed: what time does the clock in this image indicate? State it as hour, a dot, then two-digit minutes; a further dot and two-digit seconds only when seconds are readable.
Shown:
7.15
